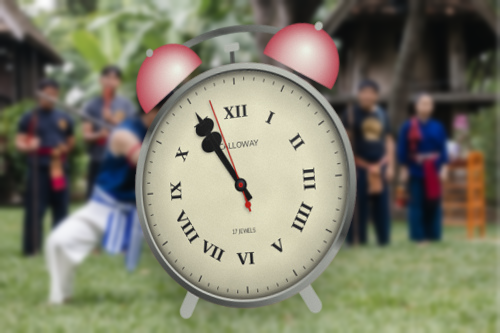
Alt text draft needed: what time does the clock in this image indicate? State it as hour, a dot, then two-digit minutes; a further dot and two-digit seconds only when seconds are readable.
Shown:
10.54.57
